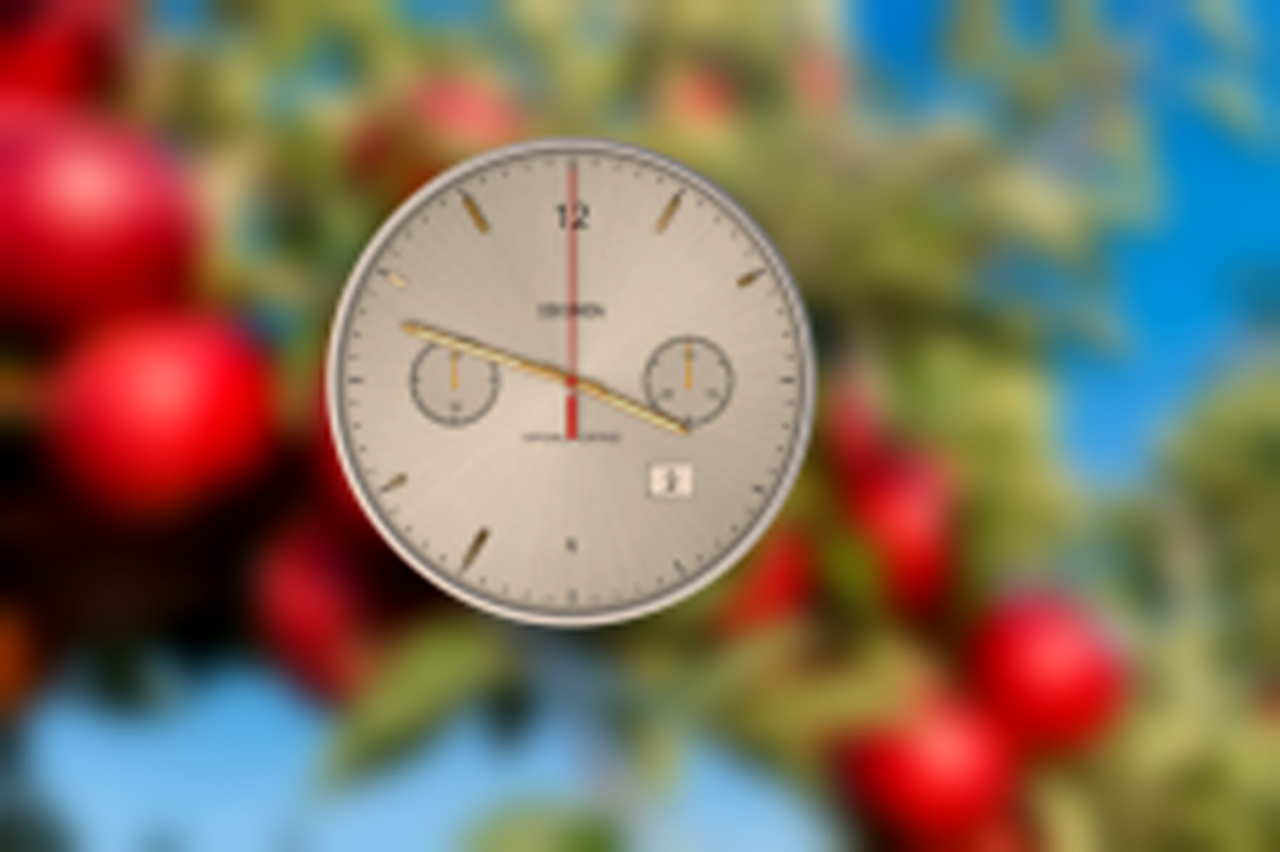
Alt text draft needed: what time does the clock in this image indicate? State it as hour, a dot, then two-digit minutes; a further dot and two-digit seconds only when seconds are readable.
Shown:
3.48
